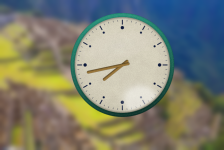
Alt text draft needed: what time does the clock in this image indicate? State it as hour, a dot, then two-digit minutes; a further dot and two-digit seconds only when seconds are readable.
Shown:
7.43
